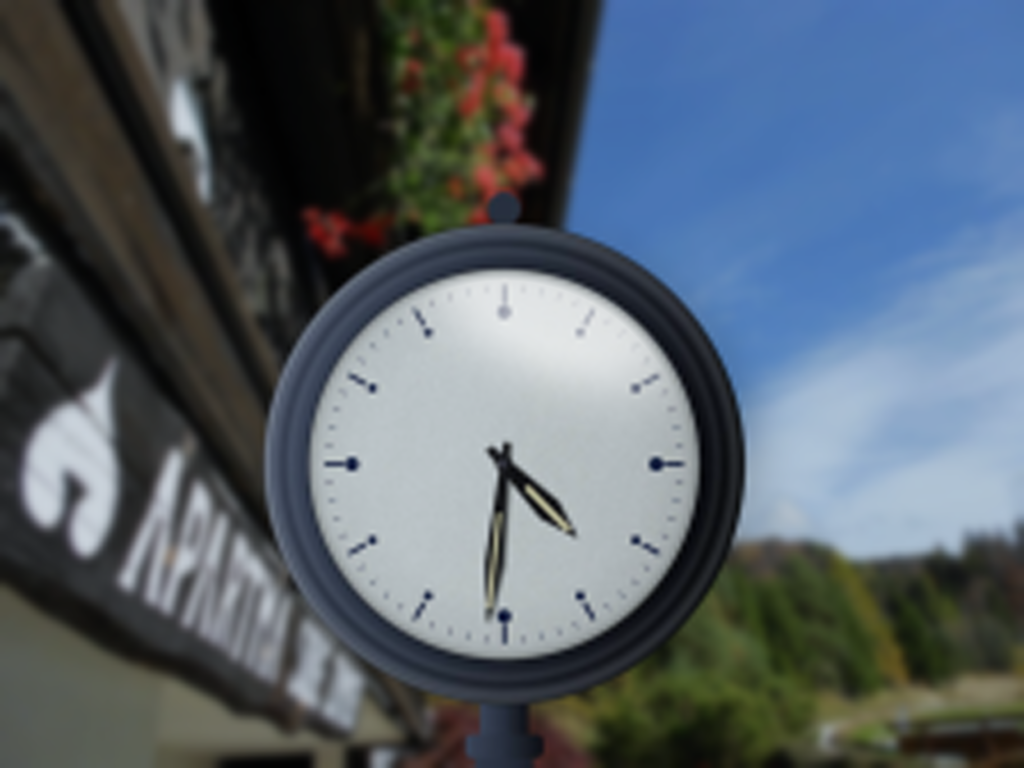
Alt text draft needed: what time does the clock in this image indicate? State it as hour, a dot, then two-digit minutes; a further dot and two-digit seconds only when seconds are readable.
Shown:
4.31
